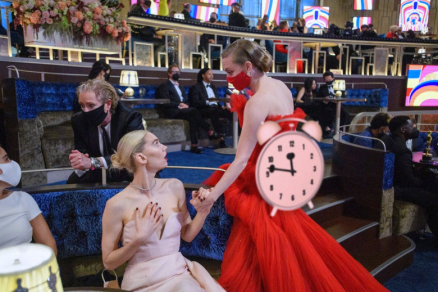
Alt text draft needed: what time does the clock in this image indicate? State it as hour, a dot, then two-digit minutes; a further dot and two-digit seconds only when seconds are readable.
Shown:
11.47
